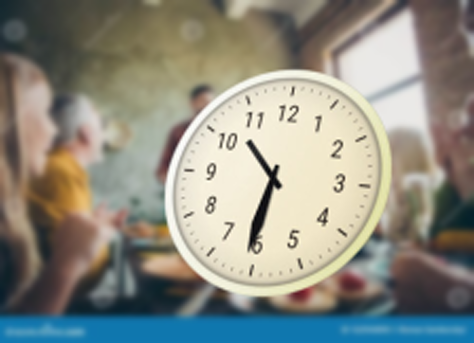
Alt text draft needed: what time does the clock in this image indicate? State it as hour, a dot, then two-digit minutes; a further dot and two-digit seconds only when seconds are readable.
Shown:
10.31
